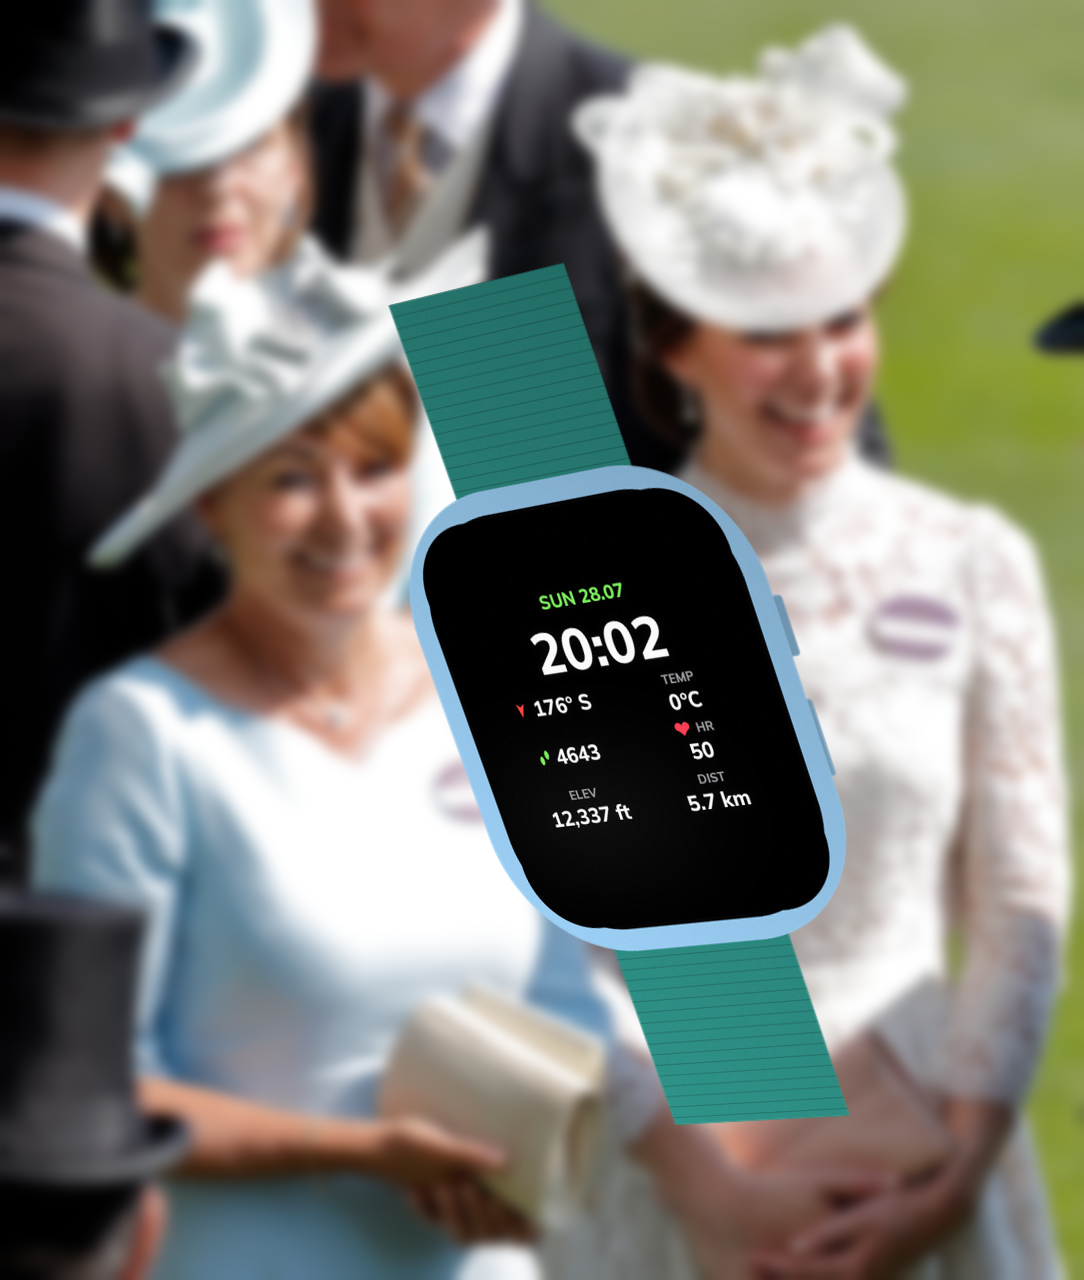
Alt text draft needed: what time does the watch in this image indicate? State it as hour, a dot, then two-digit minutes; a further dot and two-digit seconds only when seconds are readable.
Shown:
20.02
